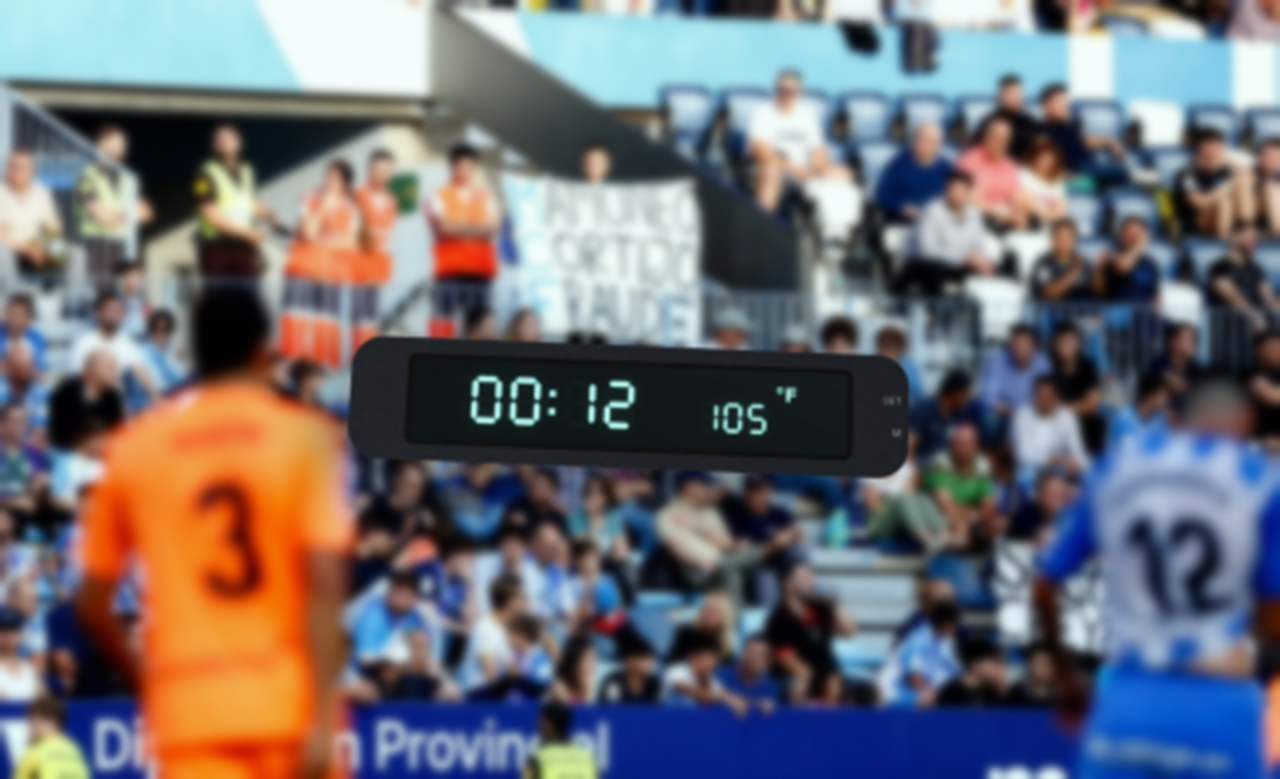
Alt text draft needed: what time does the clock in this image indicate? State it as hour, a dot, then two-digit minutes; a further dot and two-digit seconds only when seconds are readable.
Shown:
0.12
